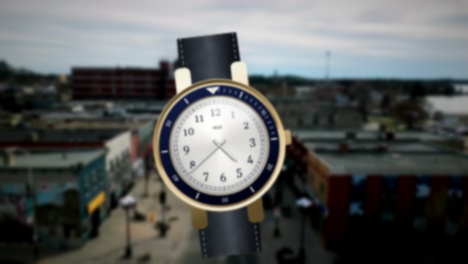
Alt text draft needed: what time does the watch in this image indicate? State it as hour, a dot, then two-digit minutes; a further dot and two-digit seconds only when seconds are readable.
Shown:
4.39
